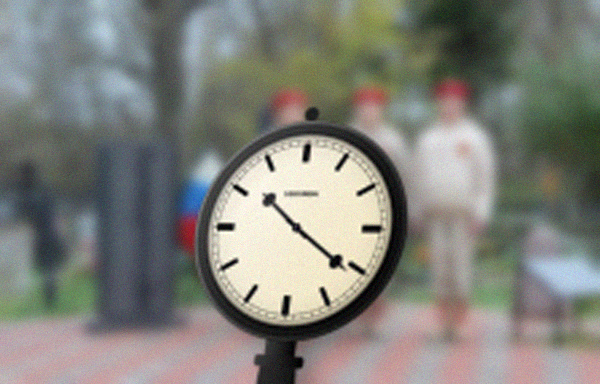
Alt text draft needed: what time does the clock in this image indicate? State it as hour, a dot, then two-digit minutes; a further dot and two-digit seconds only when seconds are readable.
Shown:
10.21
